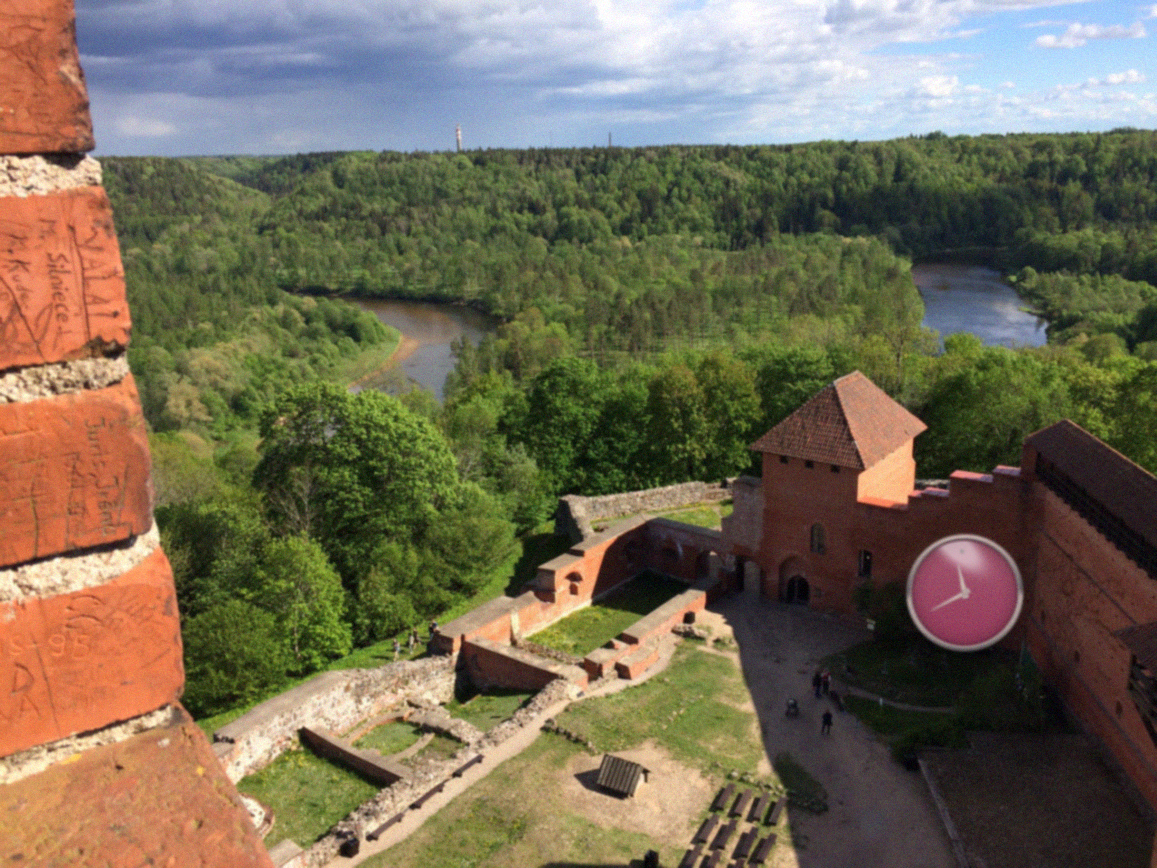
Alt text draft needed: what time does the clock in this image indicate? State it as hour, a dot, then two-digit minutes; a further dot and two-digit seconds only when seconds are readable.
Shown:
11.41
